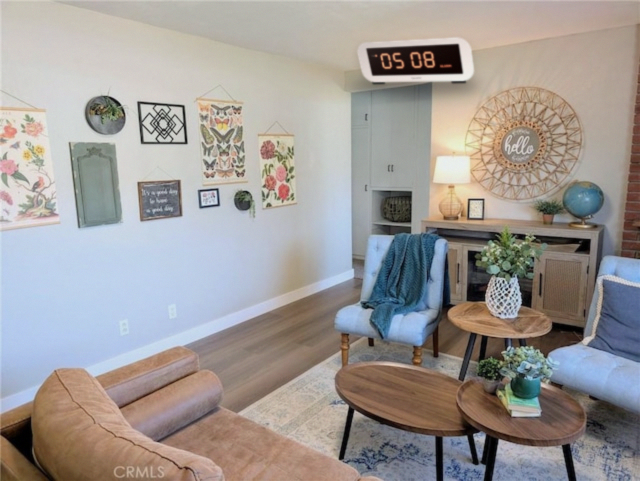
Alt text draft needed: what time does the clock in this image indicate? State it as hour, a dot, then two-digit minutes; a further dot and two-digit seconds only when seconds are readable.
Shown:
5.08
